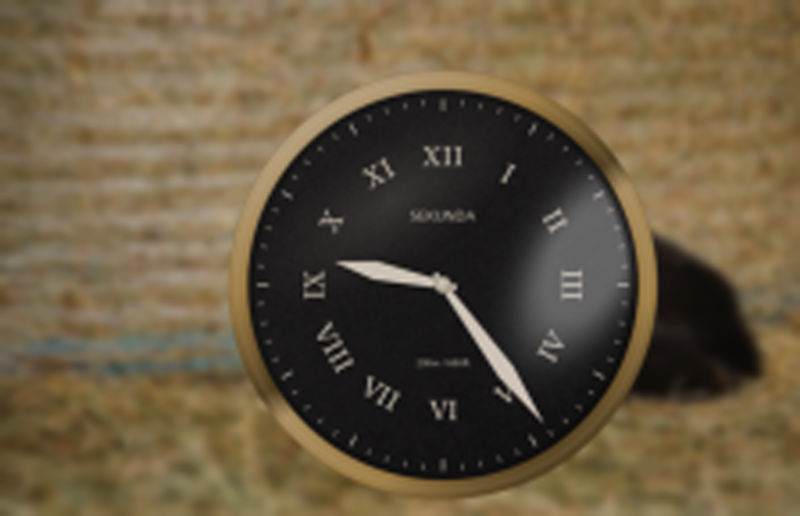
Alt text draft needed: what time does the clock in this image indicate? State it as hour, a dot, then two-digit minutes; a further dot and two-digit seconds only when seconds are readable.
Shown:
9.24
